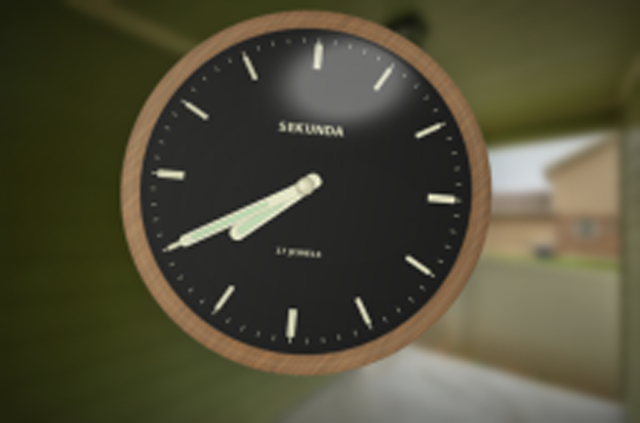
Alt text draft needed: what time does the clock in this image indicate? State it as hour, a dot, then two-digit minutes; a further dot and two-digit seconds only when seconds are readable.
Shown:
7.40
